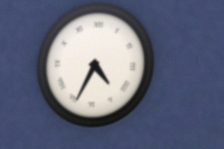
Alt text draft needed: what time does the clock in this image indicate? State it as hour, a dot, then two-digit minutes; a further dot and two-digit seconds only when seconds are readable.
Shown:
4.34
